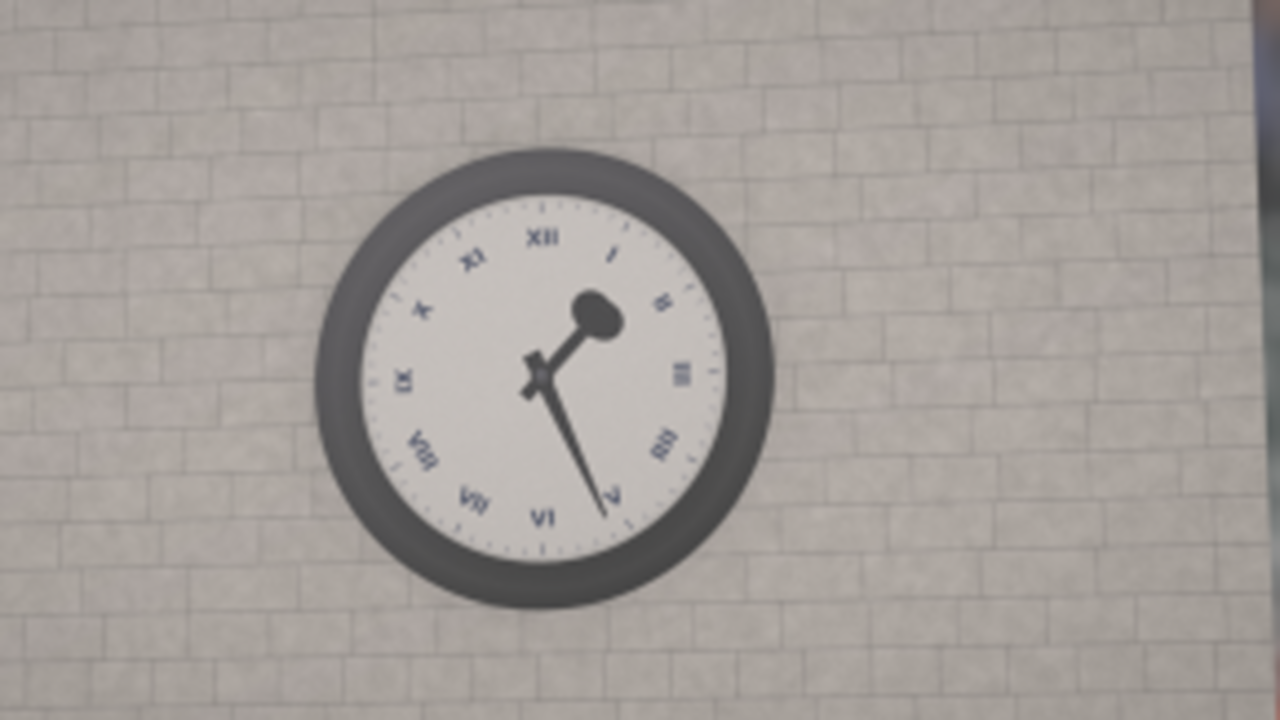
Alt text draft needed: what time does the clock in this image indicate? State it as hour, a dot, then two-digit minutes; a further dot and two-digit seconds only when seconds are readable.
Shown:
1.26
